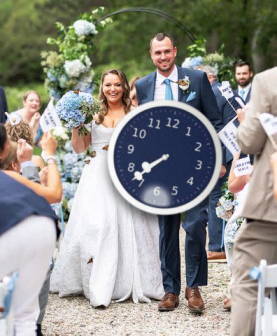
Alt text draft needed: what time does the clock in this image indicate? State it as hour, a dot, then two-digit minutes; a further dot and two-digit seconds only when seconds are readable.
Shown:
7.37
